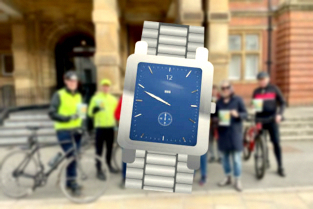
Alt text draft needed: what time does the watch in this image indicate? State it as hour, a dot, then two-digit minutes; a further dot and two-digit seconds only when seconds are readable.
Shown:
9.49
